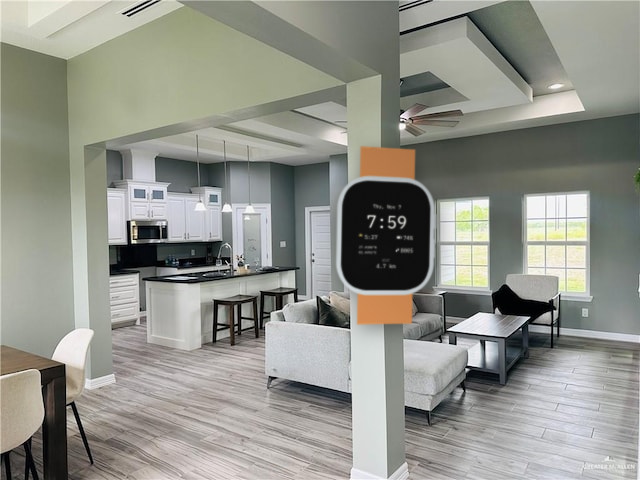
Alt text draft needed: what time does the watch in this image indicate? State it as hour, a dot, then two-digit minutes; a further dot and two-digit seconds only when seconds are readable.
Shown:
7.59
